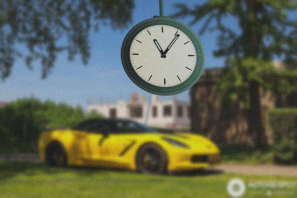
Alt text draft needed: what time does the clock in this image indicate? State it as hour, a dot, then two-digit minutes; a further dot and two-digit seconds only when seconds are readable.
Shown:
11.06
